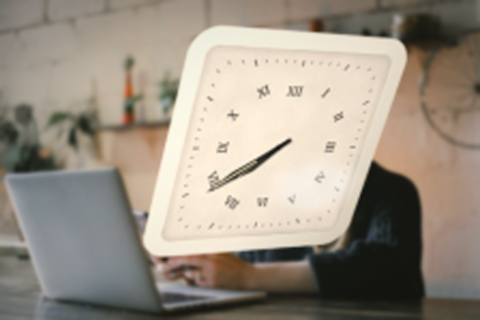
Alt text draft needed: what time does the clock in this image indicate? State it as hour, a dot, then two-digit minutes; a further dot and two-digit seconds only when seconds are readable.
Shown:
7.39
